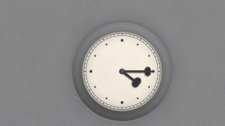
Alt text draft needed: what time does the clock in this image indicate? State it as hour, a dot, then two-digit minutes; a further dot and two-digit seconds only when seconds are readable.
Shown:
4.15
